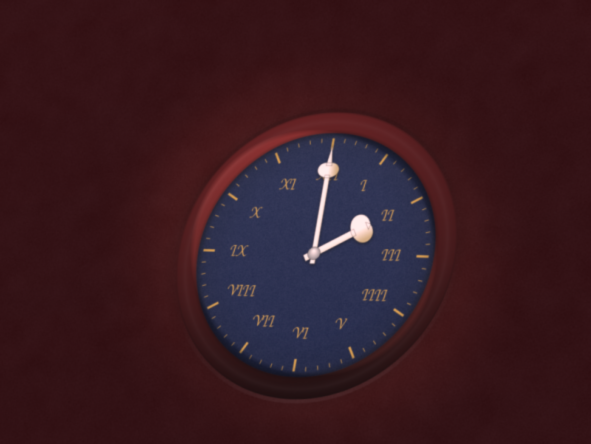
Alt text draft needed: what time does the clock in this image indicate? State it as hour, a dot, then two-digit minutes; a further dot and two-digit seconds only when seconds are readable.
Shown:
2.00
